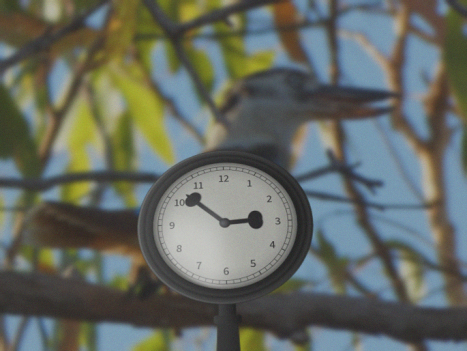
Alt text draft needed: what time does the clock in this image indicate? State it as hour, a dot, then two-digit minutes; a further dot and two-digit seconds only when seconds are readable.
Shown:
2.52
